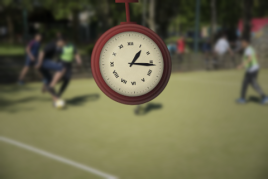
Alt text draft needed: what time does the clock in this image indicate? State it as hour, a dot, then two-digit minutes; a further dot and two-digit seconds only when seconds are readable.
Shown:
1.16
